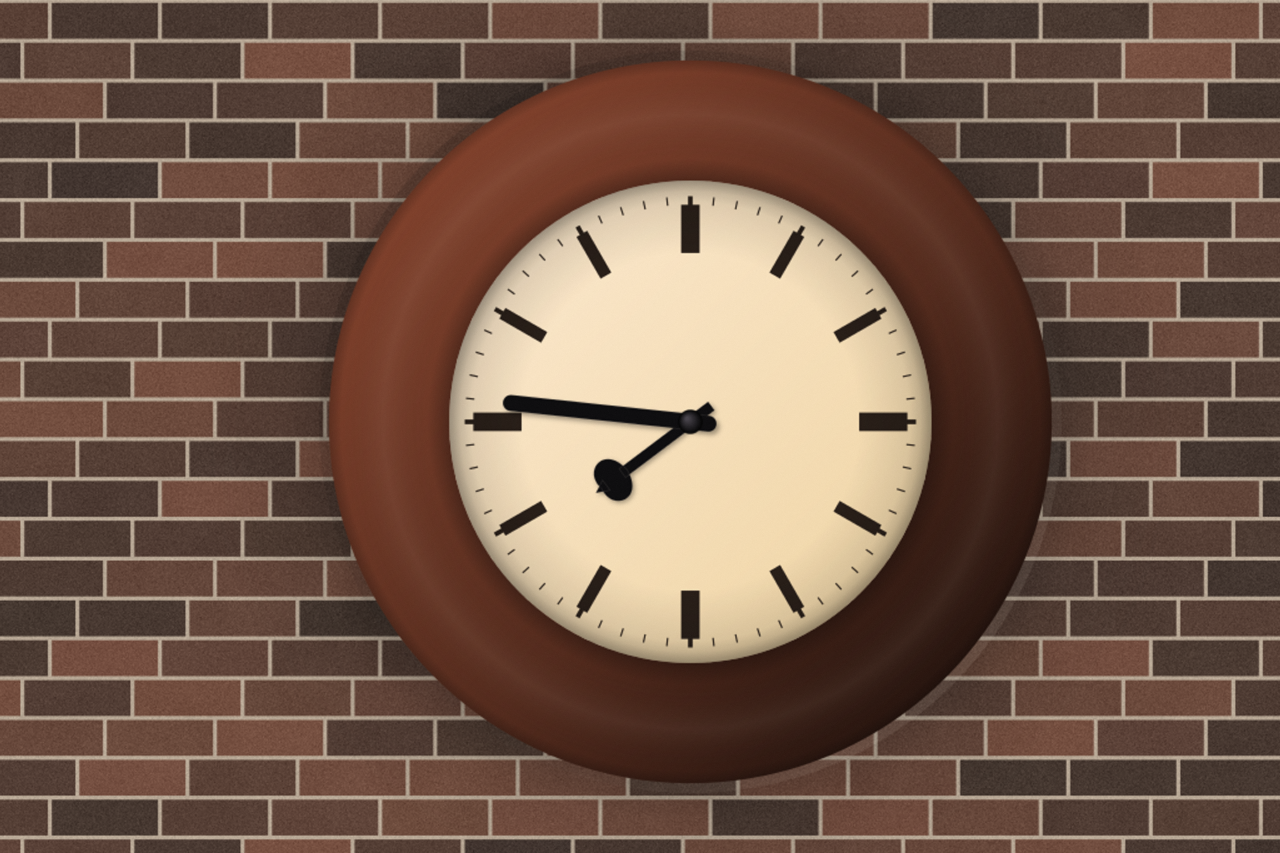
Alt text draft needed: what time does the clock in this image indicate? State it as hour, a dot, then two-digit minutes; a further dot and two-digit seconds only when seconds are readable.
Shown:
7.46
